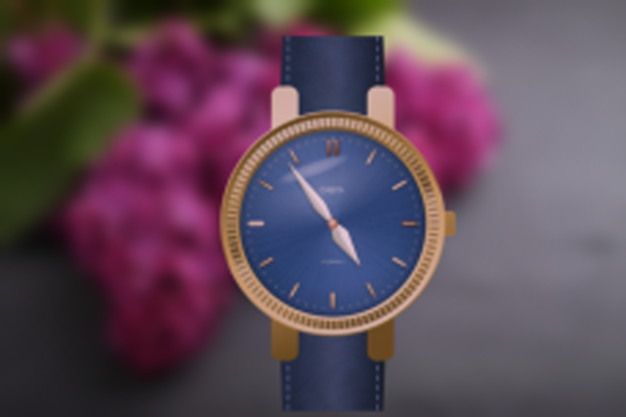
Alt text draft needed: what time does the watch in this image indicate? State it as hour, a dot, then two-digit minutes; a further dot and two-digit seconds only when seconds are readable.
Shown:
4.54
